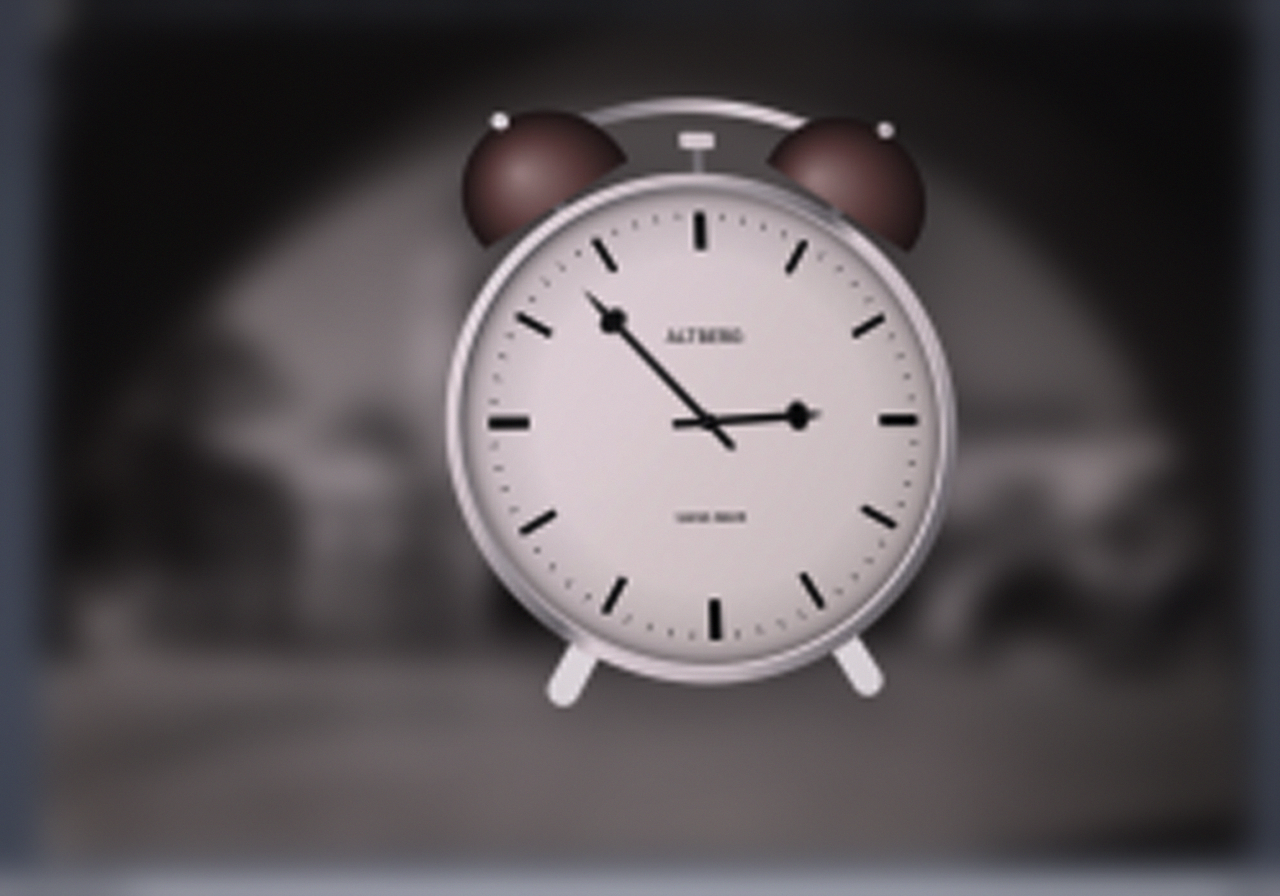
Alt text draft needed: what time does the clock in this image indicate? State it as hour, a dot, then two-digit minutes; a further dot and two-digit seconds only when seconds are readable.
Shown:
2.53
